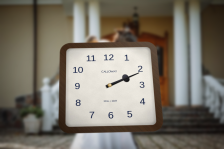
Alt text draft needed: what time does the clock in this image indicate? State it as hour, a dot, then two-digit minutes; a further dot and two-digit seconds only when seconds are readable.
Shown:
2.11
